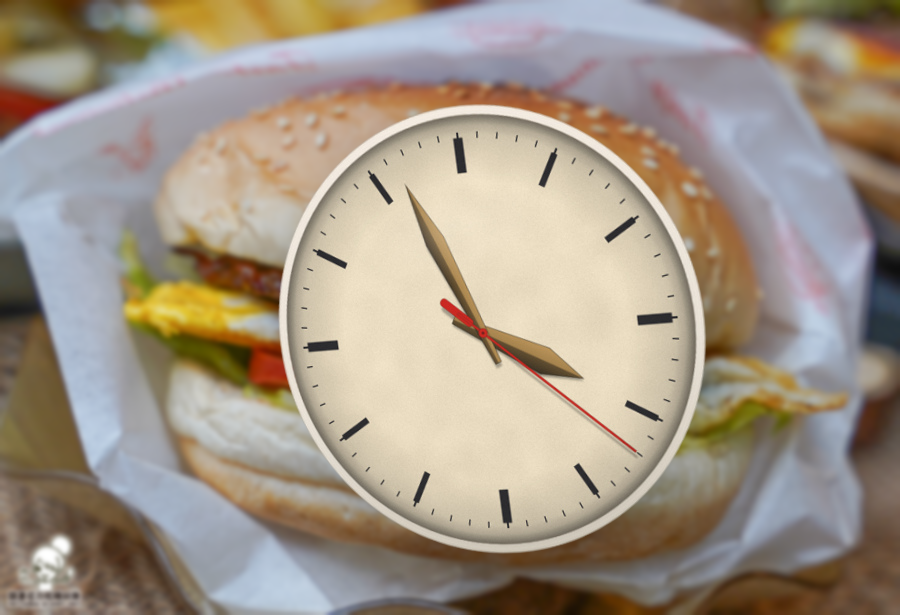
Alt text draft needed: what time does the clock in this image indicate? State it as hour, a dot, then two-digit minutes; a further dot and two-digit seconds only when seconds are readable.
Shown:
3.56.22
